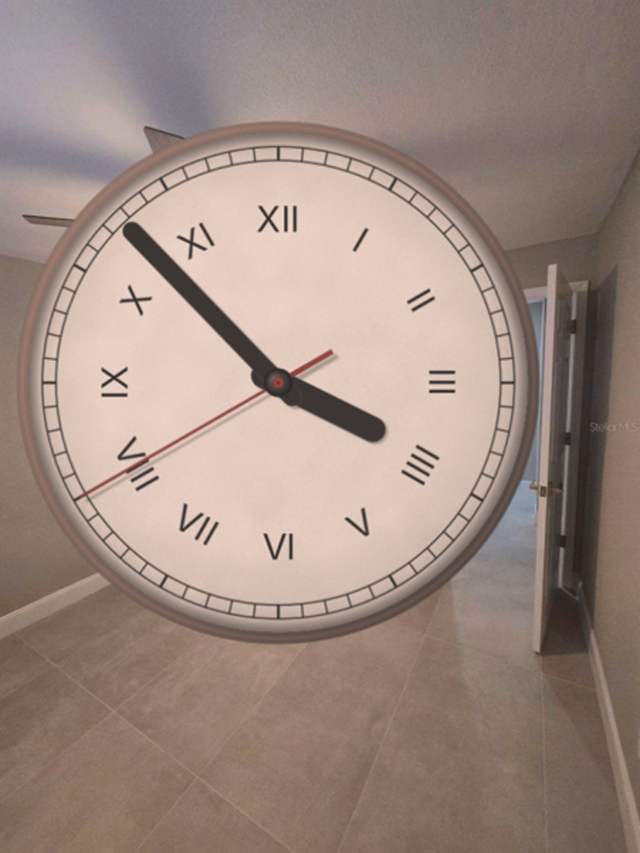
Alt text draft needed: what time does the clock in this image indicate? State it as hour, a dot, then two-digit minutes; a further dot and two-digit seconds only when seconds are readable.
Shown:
3.52.40
